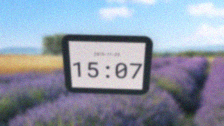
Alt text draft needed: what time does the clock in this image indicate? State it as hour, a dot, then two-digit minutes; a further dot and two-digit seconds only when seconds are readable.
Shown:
15.07
